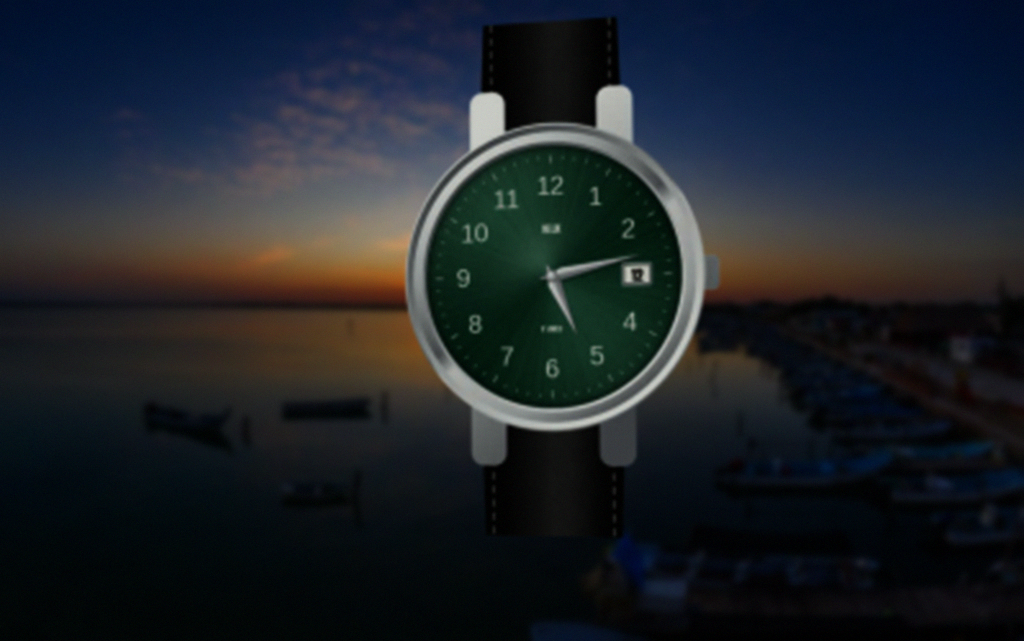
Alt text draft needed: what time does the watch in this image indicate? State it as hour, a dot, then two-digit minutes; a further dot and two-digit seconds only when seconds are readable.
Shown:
5.13
